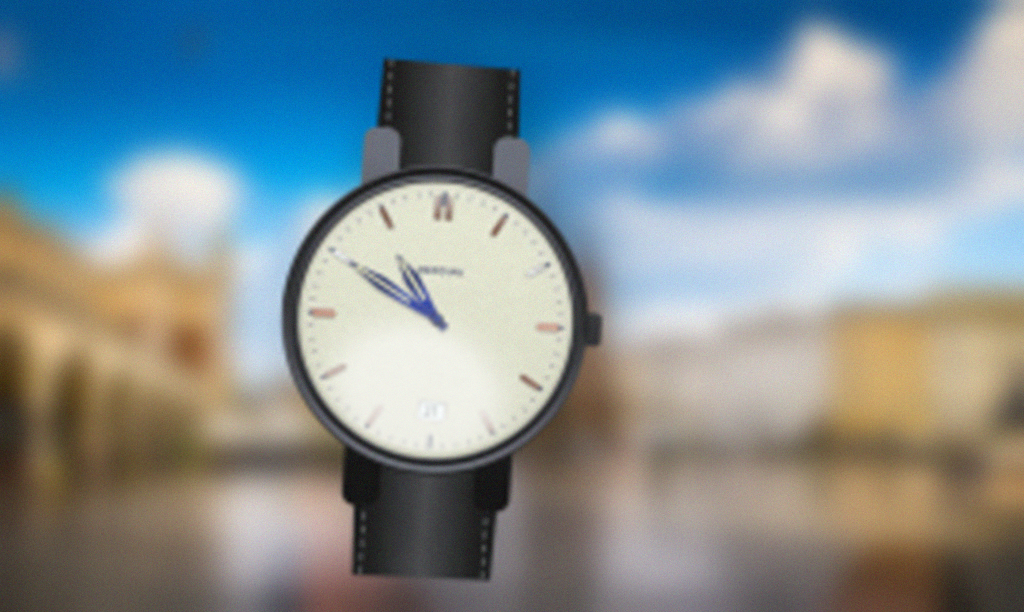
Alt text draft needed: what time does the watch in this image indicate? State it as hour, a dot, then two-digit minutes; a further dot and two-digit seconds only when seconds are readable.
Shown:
10.50
